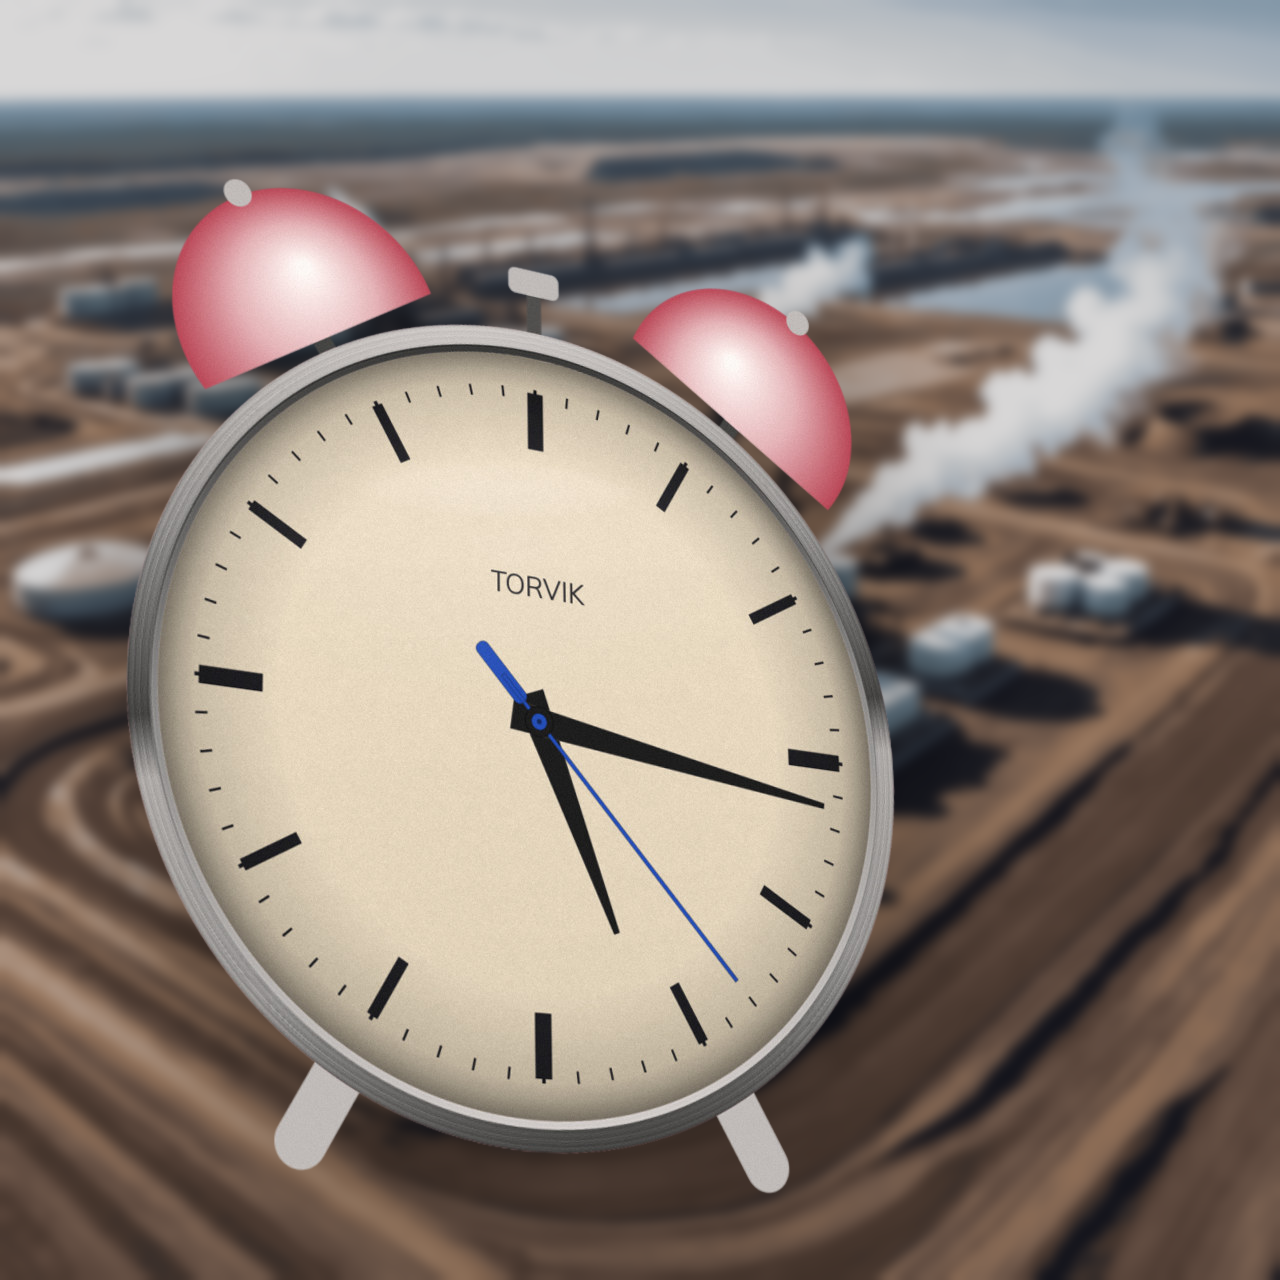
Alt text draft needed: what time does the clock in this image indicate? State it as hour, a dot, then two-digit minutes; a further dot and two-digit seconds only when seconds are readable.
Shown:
5.16.23
